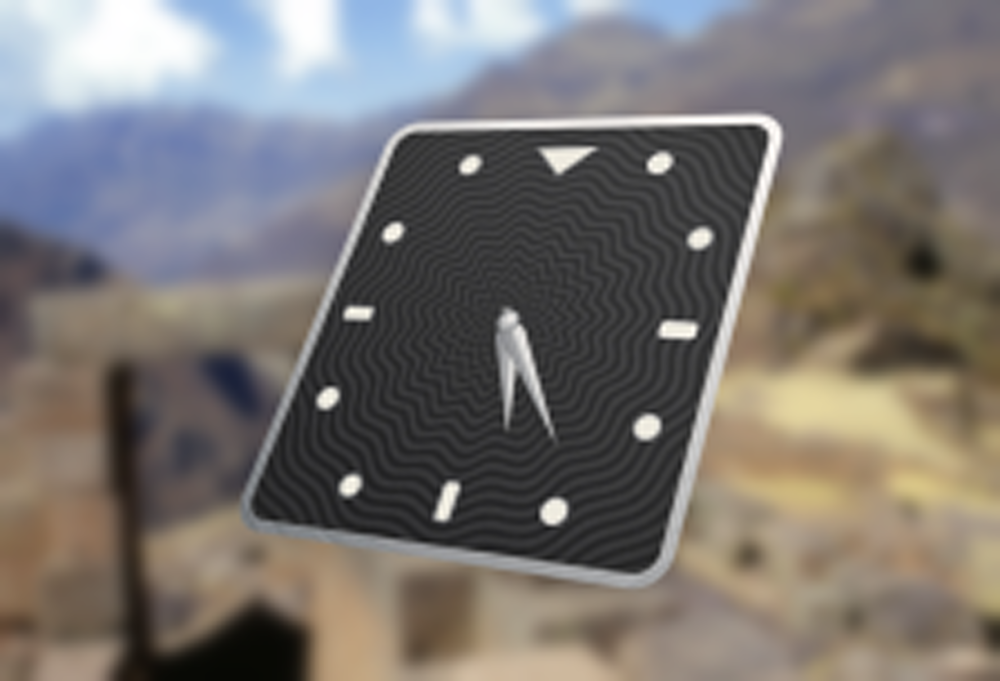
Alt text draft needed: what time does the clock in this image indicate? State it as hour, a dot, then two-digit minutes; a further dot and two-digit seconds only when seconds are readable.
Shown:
5.24
